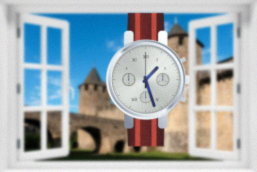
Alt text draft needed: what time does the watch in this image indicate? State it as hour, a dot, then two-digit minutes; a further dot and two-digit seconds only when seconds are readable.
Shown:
1.27
